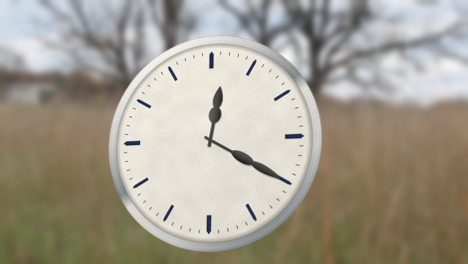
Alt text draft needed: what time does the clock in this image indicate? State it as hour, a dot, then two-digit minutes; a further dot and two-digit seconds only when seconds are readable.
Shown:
12.20
